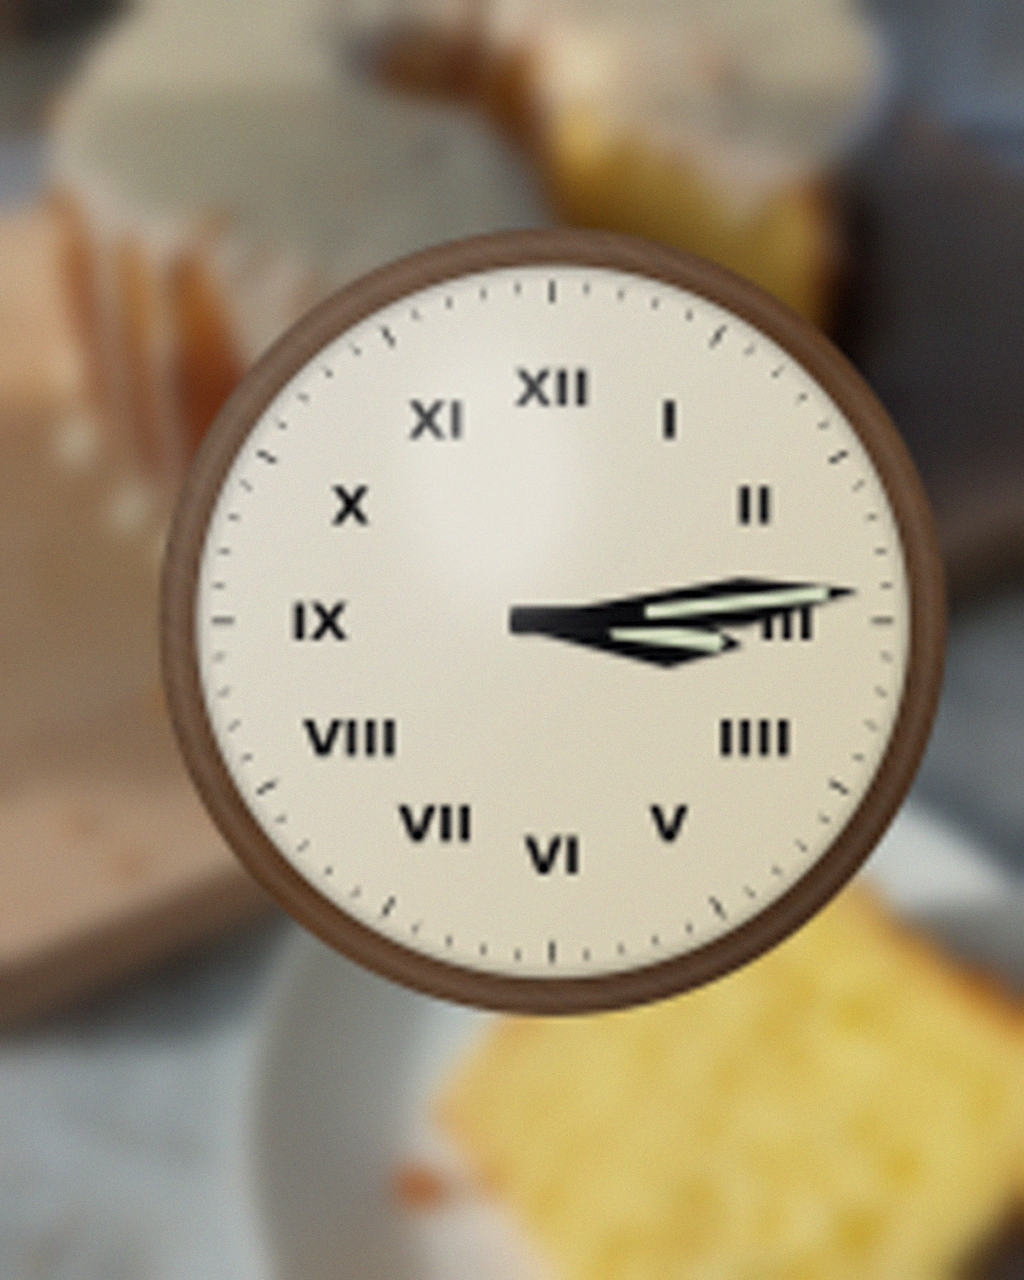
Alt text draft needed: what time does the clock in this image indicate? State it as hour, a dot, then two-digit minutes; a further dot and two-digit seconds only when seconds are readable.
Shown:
3.14
